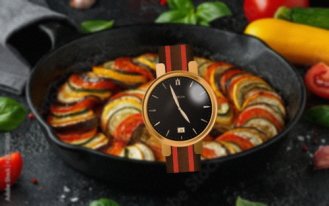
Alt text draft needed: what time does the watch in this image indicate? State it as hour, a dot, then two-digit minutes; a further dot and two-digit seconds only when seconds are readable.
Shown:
4.57
